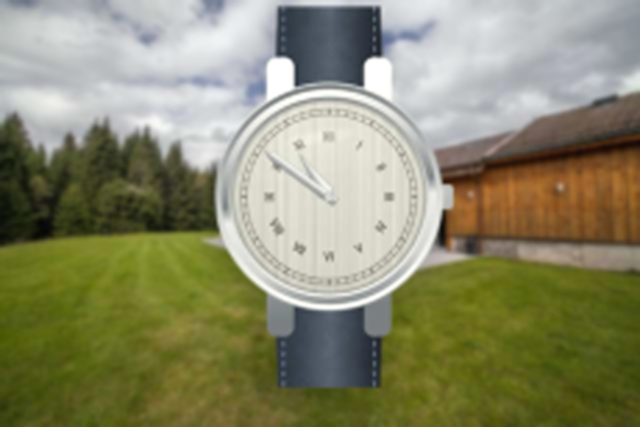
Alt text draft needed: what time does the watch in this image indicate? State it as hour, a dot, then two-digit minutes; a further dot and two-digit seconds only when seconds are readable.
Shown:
10.51
